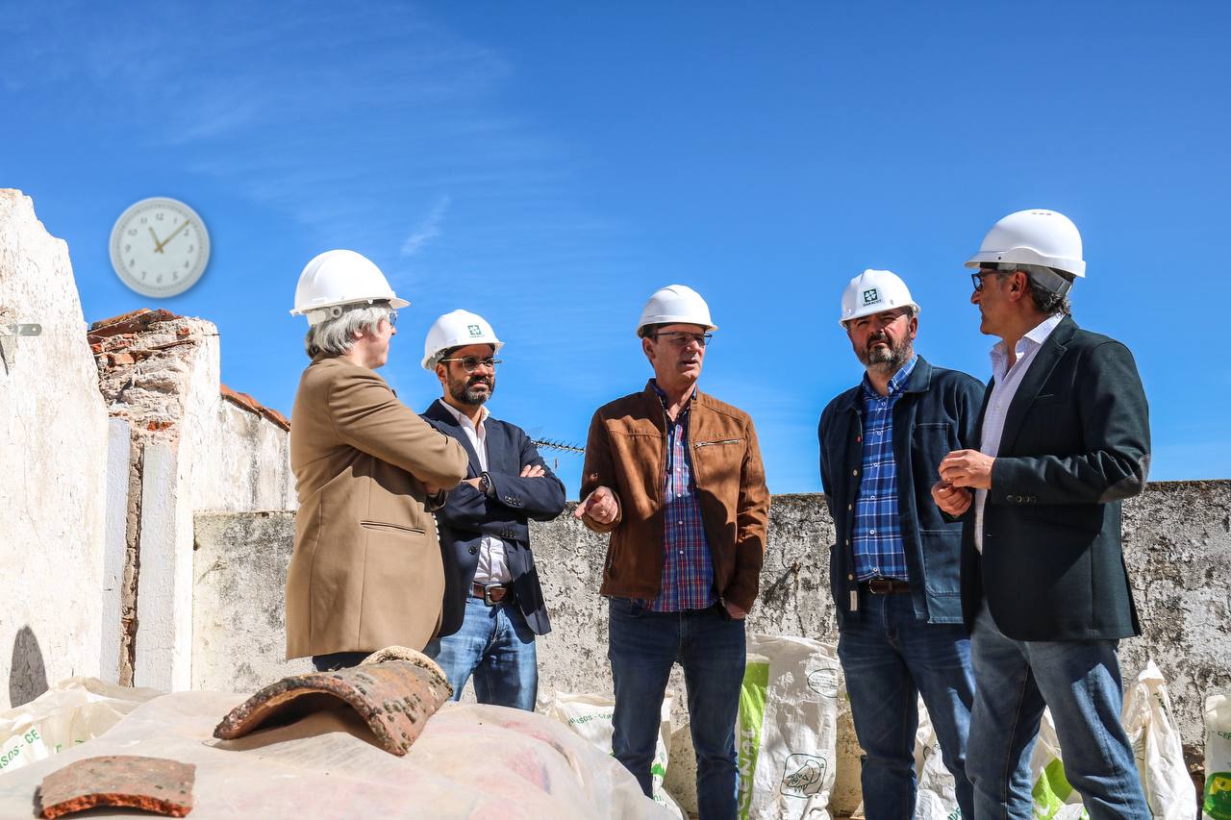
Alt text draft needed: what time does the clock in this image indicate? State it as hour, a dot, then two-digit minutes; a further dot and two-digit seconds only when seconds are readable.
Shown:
11.08
